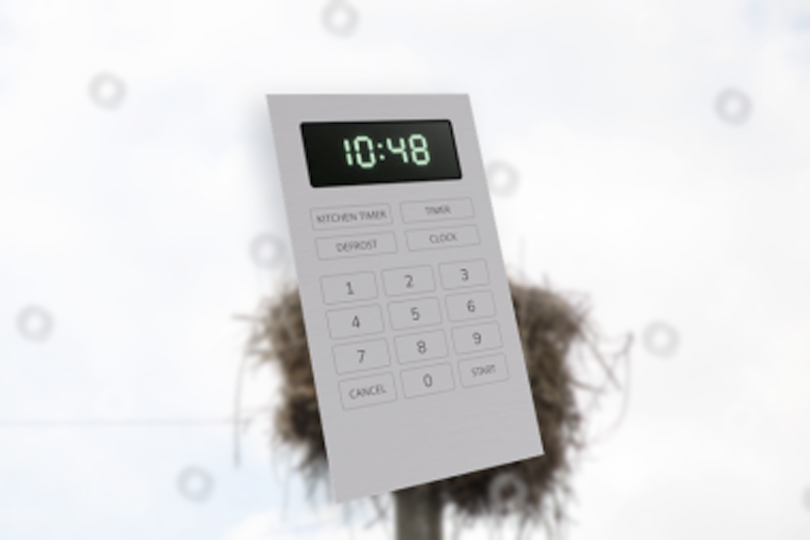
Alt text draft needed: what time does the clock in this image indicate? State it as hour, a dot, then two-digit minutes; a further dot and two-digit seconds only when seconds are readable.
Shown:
10.48
